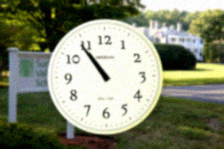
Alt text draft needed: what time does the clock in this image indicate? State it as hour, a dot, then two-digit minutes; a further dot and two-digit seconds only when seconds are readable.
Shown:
10.54
